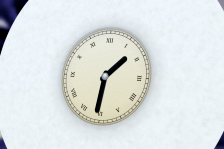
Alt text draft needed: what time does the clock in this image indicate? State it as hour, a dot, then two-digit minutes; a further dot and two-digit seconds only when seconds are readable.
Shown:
1.31
